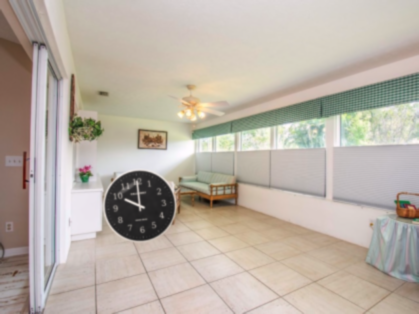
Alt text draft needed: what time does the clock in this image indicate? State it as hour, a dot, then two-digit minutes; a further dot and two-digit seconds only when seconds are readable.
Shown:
10.00
